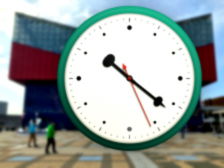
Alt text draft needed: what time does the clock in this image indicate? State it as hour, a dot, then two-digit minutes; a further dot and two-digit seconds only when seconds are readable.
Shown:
10.21.26
